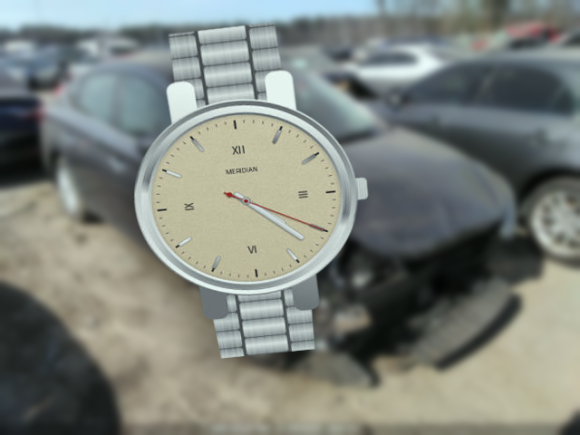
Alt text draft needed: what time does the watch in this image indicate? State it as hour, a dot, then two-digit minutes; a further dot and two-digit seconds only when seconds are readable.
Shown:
4.22.20
